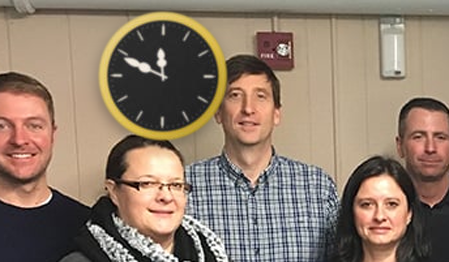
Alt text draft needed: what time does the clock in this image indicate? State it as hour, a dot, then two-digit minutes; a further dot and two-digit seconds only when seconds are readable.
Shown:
11.49
